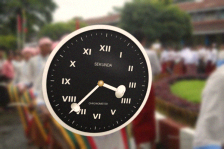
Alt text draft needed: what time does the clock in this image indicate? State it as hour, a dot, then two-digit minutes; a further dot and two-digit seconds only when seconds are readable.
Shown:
3.37
